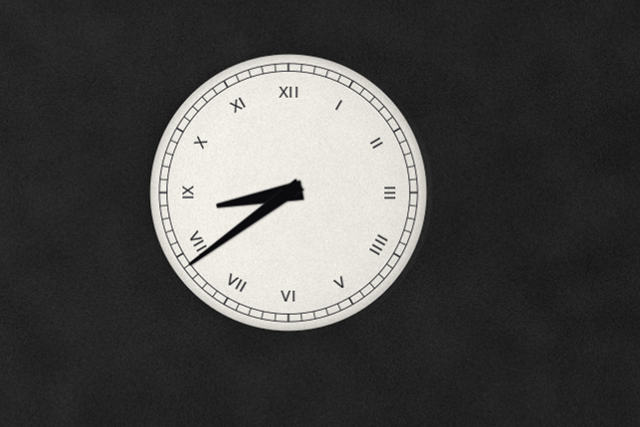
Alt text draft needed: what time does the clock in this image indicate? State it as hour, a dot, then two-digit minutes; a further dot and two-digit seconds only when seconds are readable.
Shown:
8.39
